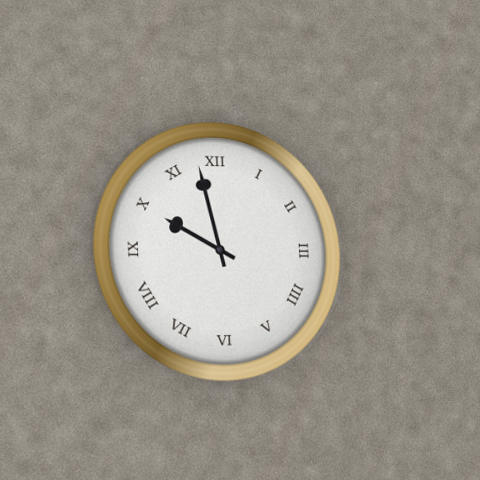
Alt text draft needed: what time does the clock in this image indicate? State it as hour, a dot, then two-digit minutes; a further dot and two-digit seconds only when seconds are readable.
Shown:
9.58
